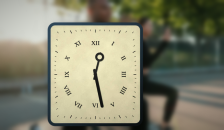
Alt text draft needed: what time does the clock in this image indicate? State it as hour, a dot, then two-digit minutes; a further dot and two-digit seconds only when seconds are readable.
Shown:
12.28
